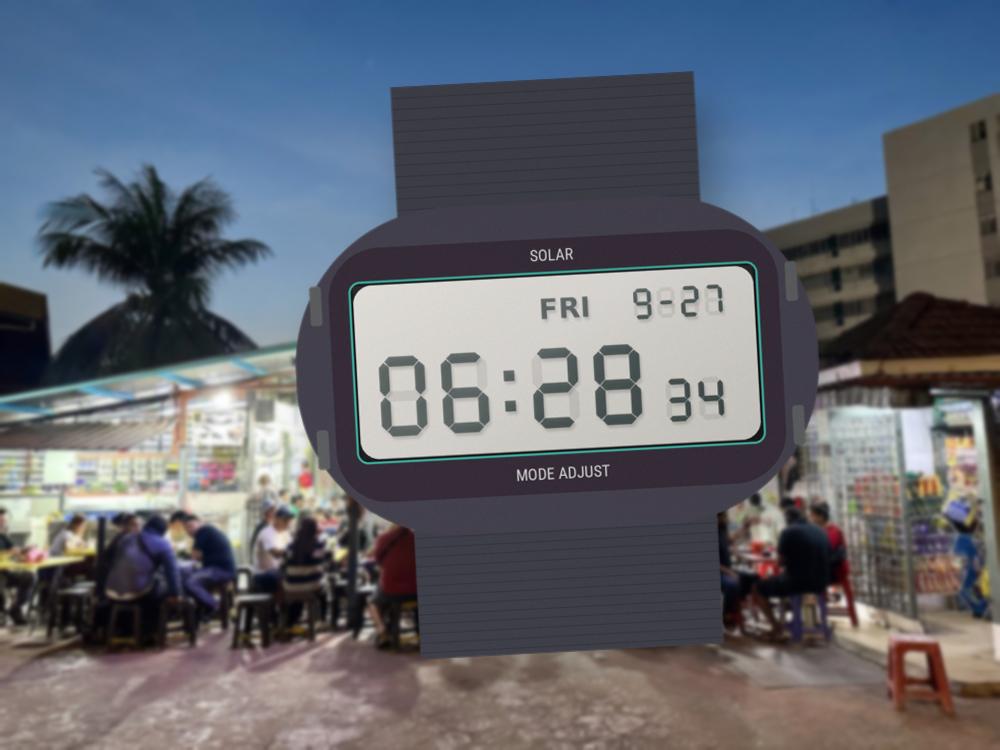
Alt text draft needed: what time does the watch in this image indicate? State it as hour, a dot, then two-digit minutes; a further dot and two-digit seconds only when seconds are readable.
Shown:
6.28.34
